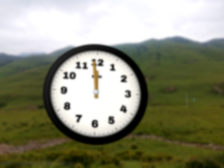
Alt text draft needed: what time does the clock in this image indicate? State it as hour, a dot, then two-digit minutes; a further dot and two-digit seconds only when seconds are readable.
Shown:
11.59
